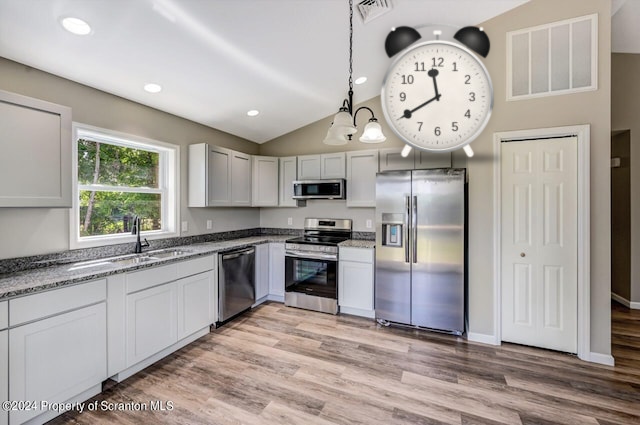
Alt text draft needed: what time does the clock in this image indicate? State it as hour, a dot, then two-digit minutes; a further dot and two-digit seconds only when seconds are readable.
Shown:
11.40
